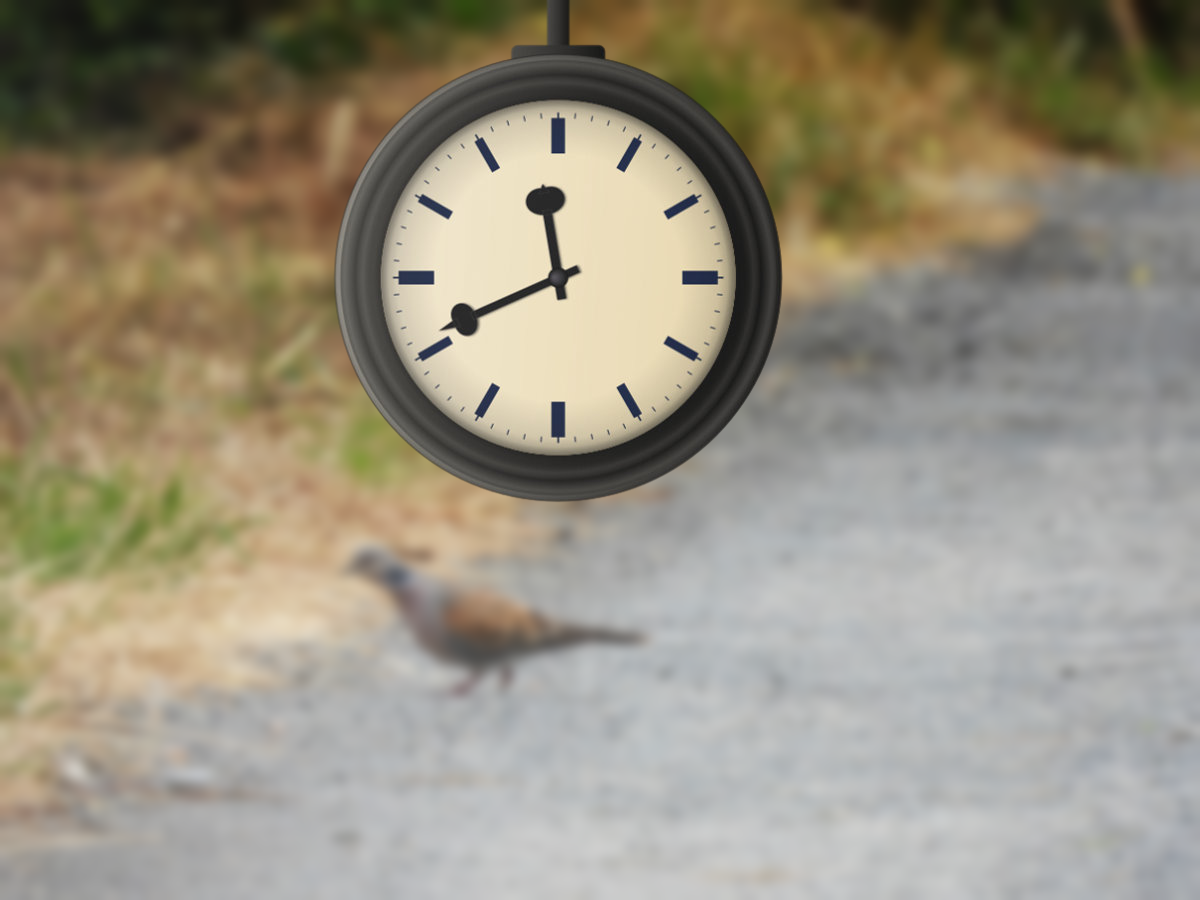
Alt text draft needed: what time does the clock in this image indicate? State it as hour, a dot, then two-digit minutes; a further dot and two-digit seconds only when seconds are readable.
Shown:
11.41
